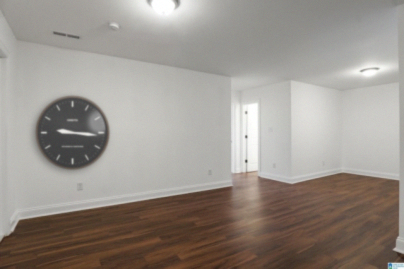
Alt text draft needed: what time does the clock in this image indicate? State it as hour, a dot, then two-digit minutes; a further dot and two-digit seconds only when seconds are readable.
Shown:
9.16
